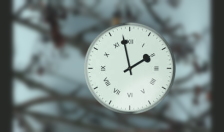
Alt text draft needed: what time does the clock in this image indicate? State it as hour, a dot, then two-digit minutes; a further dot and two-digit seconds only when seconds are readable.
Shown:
1.58
